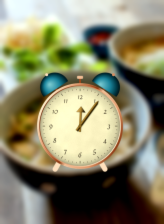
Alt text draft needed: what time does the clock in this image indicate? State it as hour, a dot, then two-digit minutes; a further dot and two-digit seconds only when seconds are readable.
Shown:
12.06
